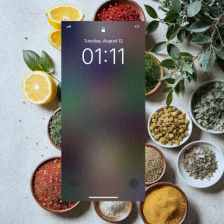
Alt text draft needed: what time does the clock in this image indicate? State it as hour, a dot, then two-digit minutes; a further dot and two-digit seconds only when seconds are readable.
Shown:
1.11
